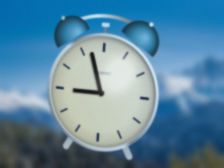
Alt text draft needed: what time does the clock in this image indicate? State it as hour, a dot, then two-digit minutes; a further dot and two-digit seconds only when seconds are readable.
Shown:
8.57
